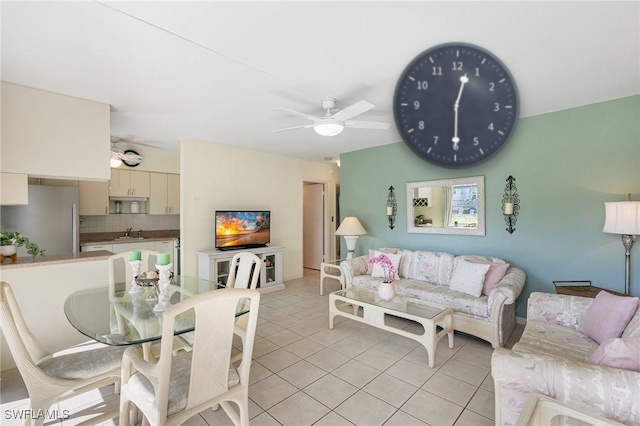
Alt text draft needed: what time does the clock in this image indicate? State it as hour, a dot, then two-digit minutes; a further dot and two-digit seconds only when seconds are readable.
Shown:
12.30
